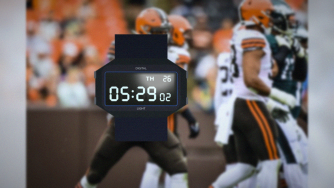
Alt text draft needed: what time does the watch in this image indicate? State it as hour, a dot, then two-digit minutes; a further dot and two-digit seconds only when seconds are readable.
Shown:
5.29.02
